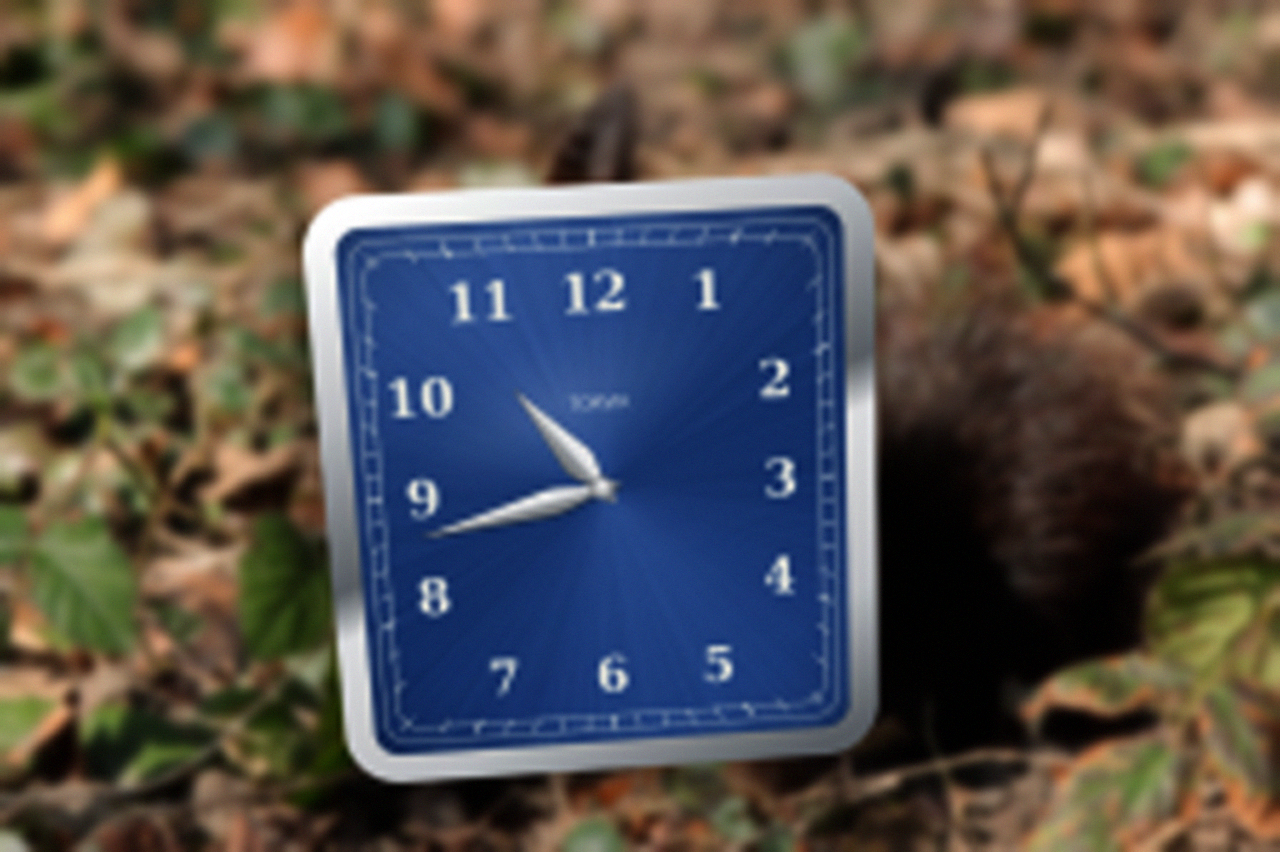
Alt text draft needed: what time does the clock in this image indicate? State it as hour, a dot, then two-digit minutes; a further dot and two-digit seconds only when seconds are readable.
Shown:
10.43
